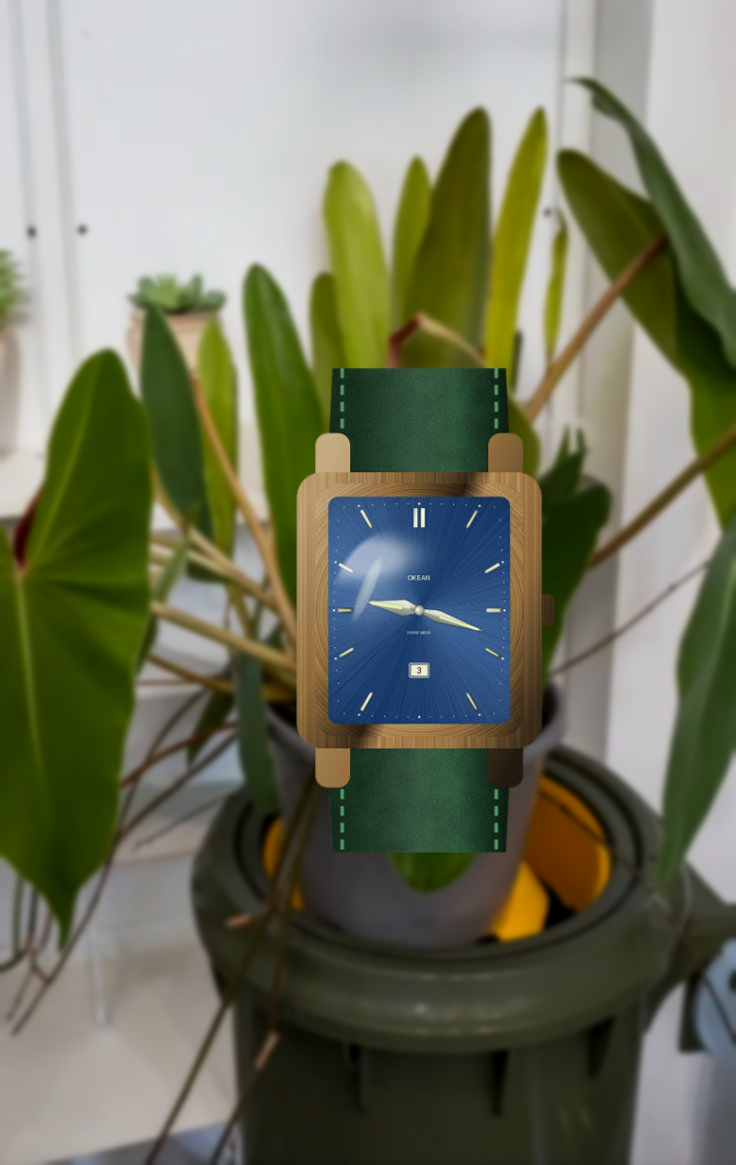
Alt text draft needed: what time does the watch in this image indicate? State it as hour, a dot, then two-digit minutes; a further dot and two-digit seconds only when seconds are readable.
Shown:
9.18
